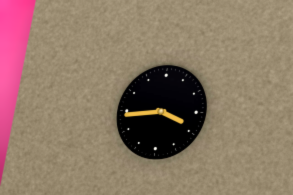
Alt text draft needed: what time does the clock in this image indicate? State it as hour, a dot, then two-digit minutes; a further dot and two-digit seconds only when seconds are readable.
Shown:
3.44
